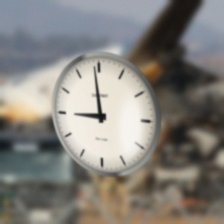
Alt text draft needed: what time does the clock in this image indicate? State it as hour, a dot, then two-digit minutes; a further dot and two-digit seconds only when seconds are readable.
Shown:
8.59
